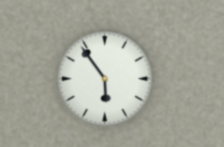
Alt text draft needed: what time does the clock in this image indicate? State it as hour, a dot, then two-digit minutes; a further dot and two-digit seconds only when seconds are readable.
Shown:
5.54
